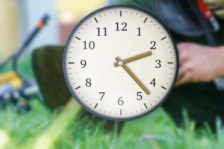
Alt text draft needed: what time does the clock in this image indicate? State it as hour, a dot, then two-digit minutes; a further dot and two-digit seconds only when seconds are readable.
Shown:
2.23
